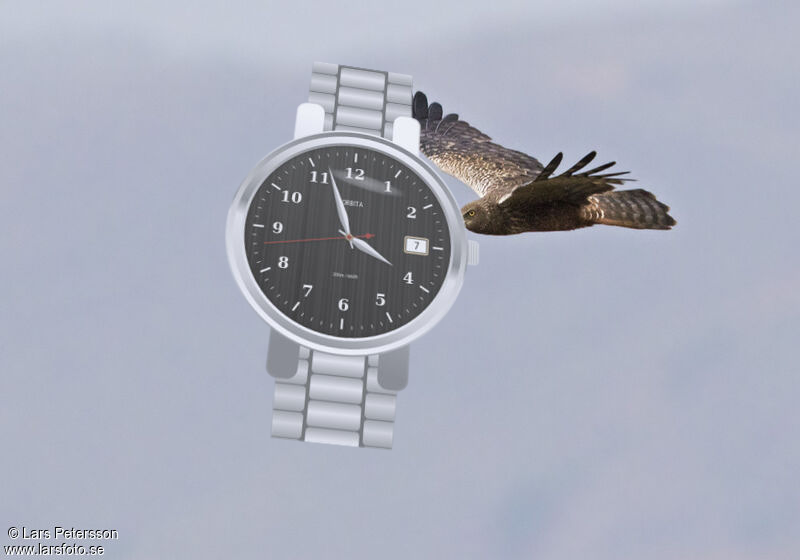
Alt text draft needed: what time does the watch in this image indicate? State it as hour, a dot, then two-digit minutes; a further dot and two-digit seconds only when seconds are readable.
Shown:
3.56.43
